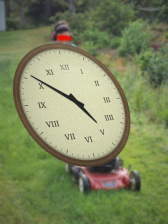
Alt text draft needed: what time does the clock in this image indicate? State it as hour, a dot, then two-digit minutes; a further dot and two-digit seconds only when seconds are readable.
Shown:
4.51
